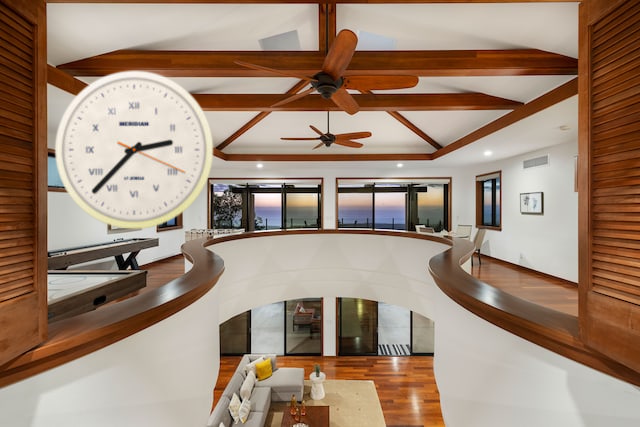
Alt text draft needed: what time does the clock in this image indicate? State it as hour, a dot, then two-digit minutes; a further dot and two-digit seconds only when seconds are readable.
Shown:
2.37.19
